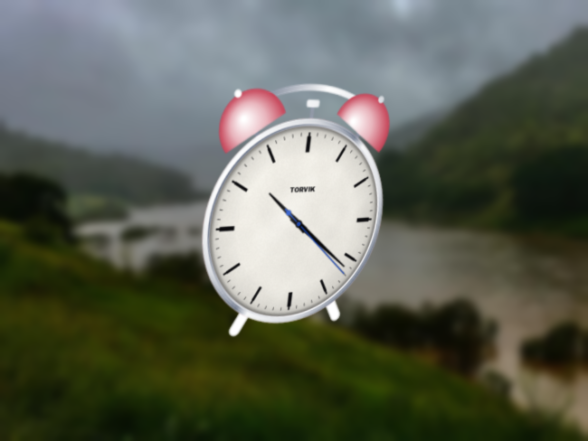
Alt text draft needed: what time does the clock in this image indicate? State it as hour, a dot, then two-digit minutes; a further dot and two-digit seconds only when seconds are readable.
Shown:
10.21.22
